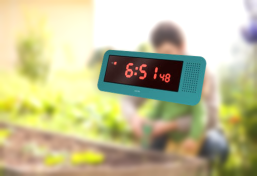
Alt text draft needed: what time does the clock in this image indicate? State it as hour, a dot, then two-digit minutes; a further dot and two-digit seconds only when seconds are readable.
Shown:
6.51.48
